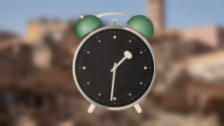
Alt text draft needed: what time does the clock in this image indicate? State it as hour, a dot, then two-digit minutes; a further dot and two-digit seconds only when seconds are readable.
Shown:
1.31
